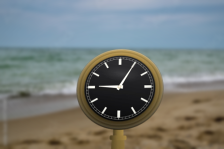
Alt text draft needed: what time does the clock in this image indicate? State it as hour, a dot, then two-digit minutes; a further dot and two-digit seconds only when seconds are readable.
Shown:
9.05
